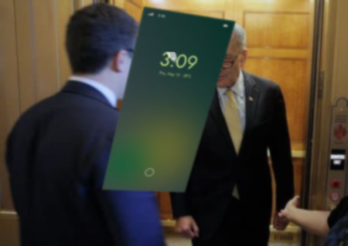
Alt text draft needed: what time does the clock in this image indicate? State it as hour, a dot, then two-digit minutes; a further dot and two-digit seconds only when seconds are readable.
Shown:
3.09
